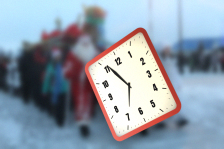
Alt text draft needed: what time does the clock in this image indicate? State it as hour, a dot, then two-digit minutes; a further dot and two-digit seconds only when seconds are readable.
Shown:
6.56
